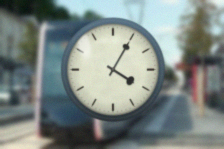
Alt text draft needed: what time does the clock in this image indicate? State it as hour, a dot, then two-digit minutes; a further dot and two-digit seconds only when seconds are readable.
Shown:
4.05
